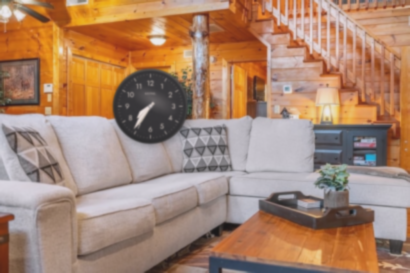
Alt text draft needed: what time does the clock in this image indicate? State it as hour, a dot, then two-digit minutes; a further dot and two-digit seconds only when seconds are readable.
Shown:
7.36
